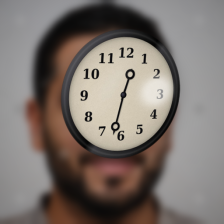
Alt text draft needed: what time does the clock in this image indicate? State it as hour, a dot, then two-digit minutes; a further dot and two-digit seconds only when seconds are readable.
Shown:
12.32
